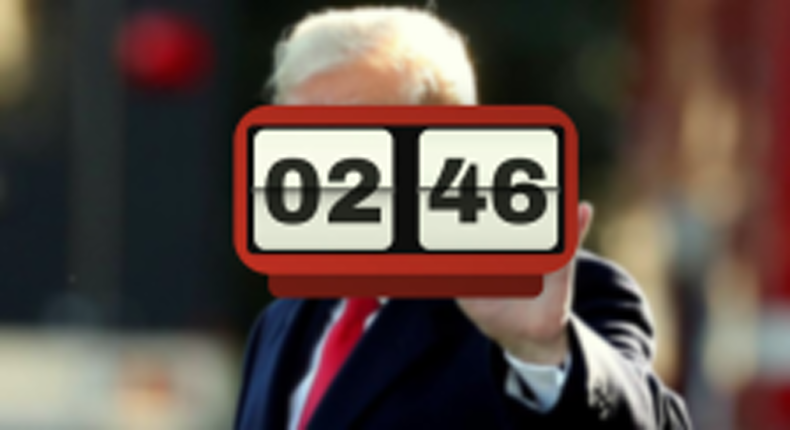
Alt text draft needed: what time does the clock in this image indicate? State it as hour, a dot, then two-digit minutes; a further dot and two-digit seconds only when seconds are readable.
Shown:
2.46
